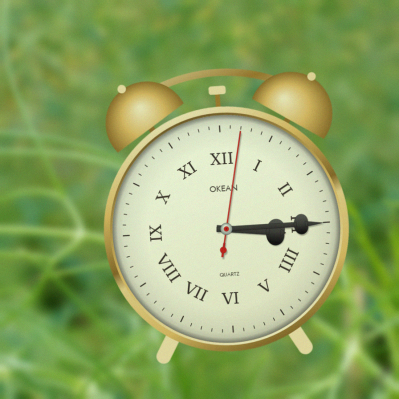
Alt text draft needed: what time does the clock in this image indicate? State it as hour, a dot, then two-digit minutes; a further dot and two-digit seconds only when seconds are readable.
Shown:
3.15.02
